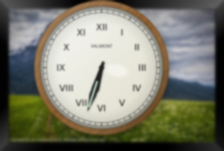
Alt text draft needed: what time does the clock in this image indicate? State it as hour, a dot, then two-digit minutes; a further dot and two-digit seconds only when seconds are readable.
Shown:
6.33
